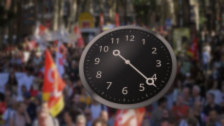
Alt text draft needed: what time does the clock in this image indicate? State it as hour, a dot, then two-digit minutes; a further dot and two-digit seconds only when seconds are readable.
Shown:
10.22
